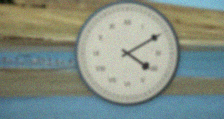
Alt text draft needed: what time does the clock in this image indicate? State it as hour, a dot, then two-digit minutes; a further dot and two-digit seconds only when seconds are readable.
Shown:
4.10
